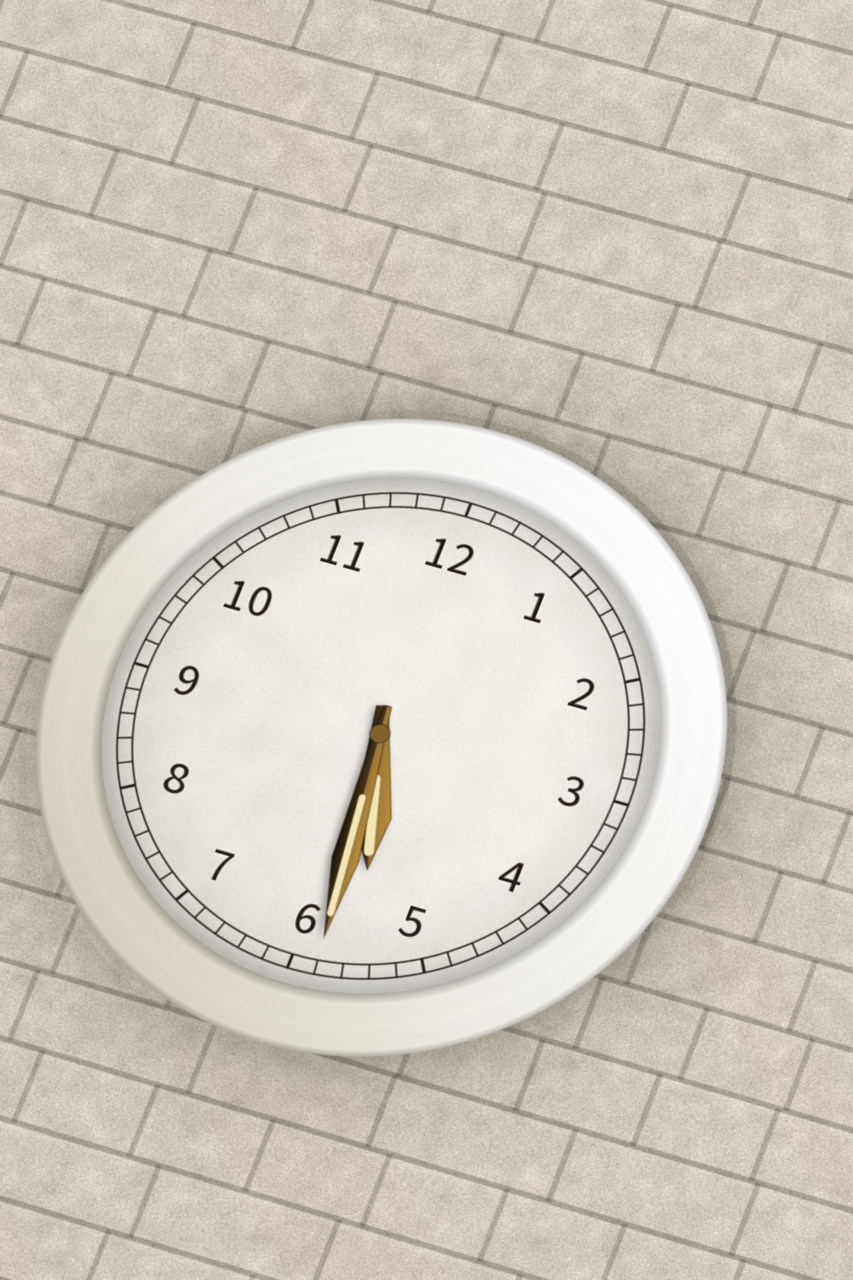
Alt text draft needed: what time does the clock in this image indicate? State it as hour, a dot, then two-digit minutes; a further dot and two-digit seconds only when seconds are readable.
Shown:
5.29
